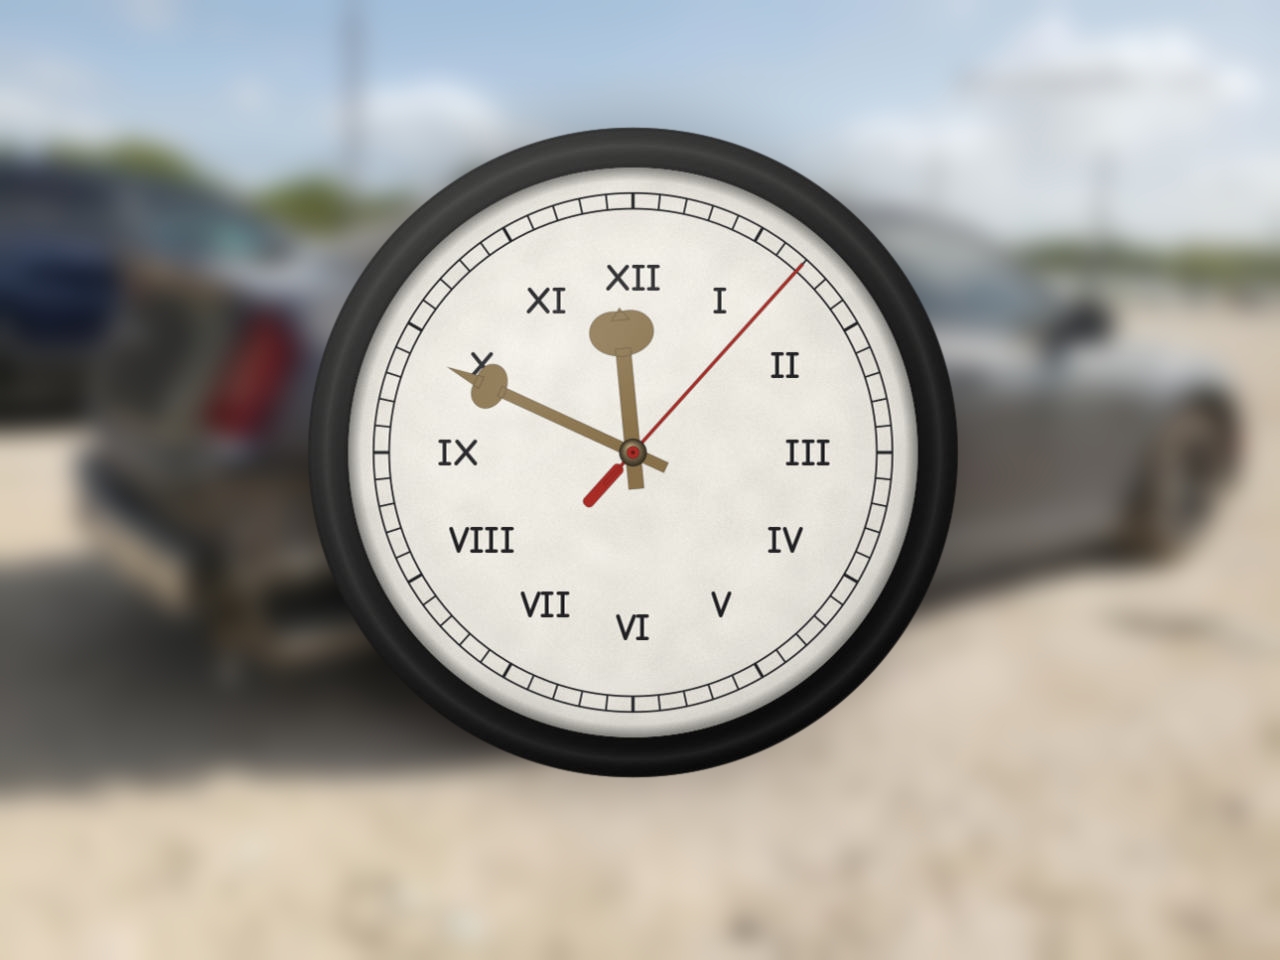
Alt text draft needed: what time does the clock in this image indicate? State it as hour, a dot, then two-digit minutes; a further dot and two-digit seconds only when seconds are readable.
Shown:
11.49.07
